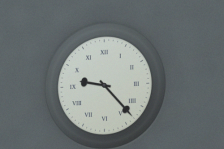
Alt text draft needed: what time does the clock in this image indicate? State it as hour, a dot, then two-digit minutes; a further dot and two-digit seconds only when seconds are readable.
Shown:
9.23
